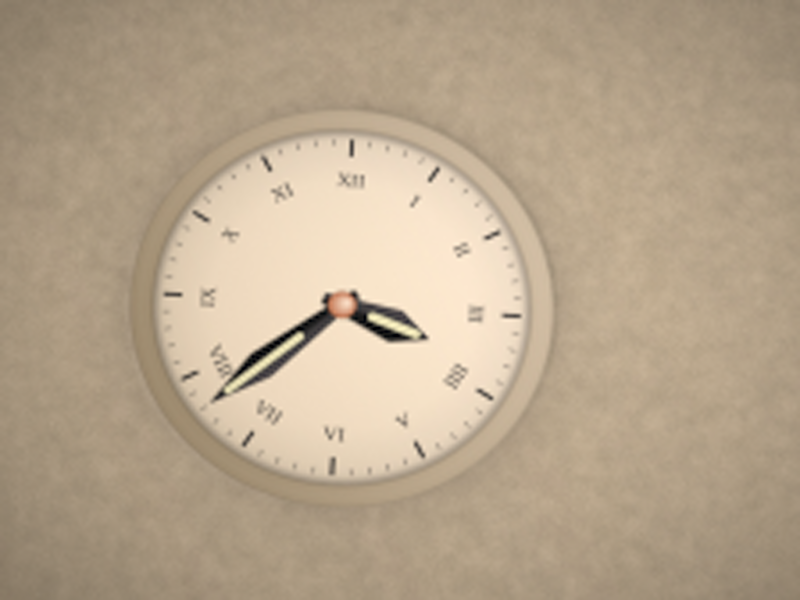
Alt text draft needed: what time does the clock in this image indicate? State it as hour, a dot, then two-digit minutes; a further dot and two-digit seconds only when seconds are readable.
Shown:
3.38
